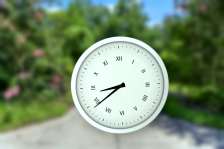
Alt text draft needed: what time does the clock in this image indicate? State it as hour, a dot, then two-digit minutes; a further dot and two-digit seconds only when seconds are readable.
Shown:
8.39
